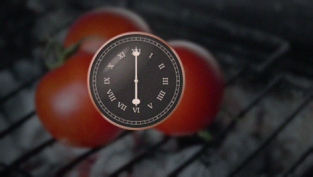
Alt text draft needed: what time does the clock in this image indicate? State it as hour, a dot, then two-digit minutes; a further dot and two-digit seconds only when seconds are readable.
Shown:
6.00
